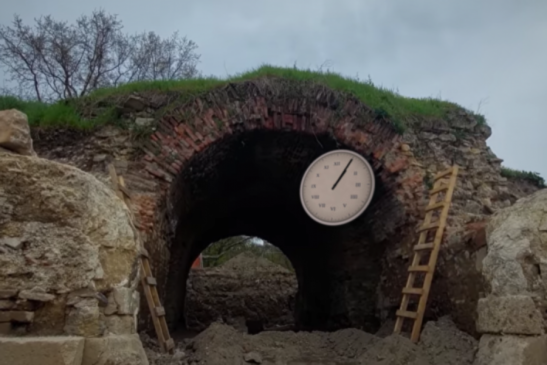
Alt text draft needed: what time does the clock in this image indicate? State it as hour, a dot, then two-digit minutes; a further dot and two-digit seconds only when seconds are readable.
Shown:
1.05
